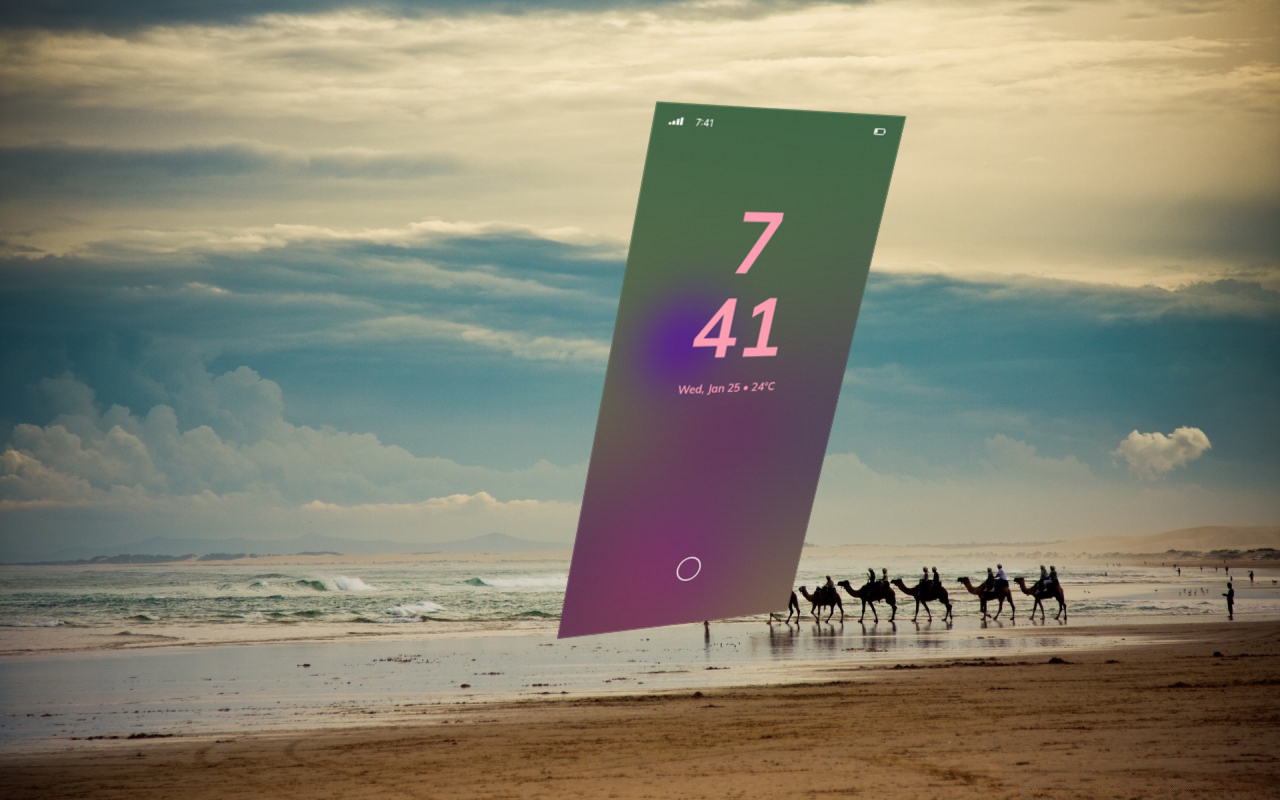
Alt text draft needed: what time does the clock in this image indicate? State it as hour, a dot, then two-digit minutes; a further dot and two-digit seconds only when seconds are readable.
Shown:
7.41
